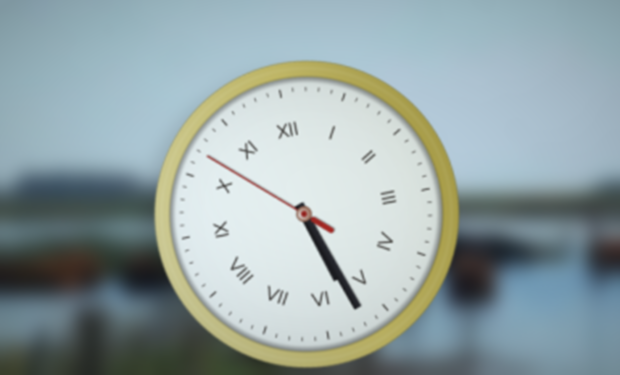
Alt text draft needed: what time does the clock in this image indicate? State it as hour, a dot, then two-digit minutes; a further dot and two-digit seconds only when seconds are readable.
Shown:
5.26.52
